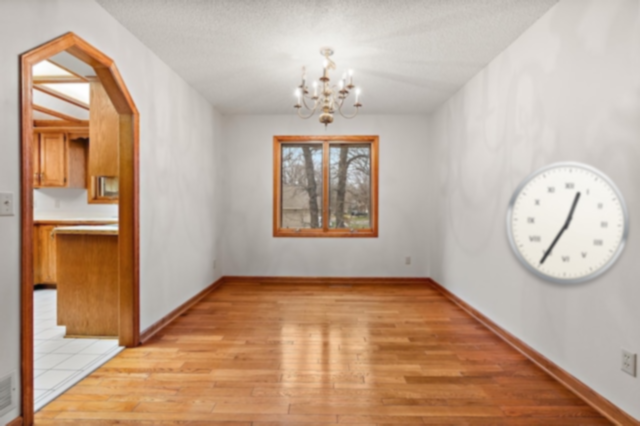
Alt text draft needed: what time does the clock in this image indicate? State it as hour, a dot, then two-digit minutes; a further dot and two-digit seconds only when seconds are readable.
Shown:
12.35
